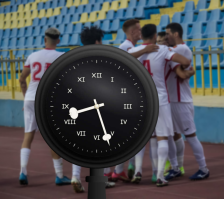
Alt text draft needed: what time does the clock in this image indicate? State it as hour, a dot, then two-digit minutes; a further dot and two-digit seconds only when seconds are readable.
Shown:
8.27
